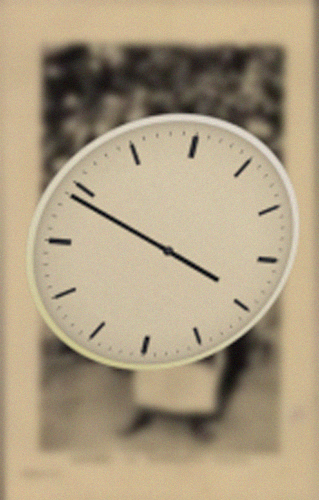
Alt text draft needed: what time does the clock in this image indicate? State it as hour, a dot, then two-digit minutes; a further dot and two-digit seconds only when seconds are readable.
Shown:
3.49
